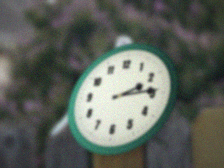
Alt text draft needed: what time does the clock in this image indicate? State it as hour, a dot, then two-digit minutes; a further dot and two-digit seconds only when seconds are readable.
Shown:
2.14
